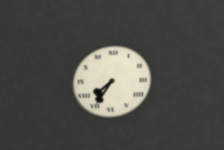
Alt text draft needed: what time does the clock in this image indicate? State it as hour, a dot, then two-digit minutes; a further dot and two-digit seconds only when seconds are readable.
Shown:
7.35
